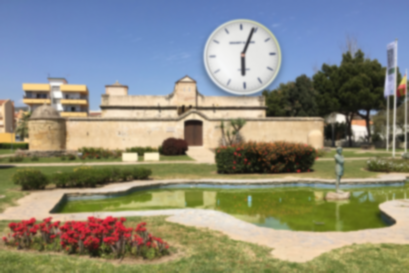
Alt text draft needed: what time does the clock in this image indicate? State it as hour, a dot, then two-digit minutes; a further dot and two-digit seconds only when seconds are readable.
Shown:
6.04
